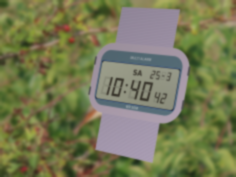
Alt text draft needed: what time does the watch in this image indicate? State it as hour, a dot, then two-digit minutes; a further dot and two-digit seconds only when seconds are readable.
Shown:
10.40
